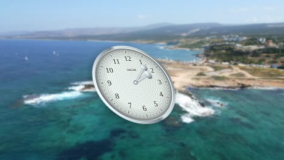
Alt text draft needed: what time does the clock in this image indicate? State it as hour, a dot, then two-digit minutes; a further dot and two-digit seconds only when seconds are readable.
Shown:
2.07
